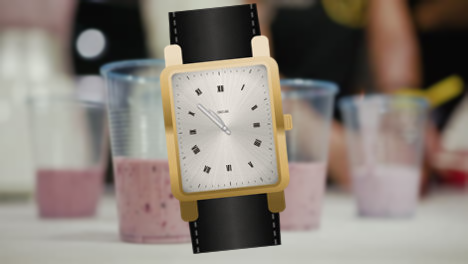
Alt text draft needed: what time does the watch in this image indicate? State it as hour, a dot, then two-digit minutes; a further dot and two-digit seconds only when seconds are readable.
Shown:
10.53
